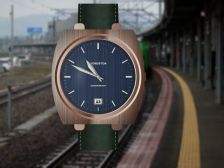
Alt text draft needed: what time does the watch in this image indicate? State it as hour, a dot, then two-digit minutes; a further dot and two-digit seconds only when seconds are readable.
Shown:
10.49
